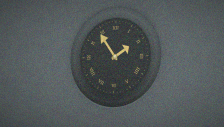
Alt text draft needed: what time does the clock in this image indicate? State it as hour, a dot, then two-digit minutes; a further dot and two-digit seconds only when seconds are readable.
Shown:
1.54
